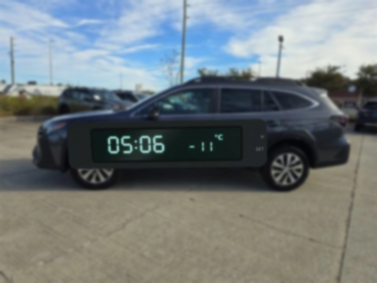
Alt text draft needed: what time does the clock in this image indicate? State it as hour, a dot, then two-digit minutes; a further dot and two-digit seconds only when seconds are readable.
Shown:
5.06
